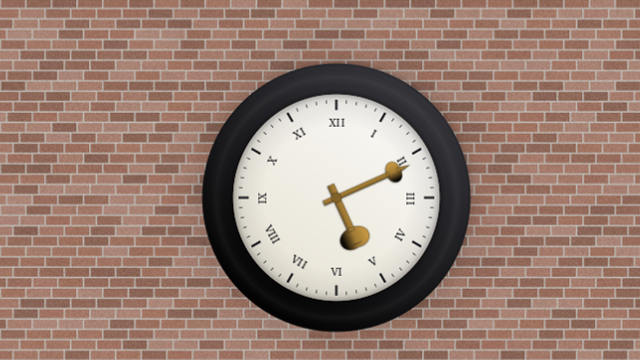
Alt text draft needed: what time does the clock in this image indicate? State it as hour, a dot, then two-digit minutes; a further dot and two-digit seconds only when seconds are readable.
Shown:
5.11
